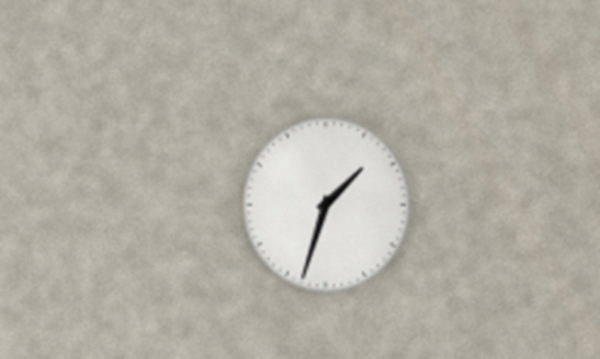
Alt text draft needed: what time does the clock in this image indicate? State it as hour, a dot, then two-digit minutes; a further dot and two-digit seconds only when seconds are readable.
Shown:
1.33
